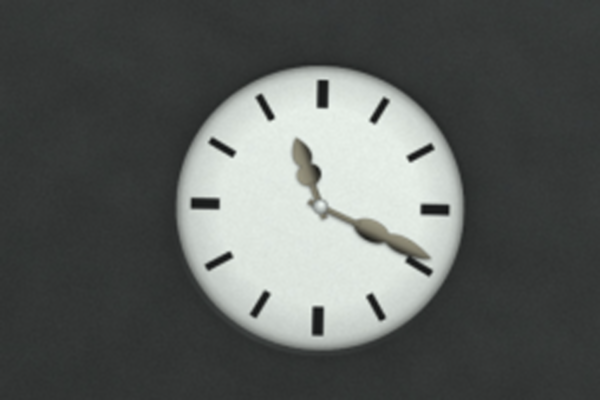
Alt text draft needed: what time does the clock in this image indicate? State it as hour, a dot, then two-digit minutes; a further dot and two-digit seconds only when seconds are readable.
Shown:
11.19
